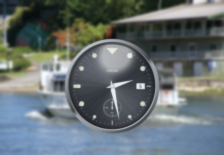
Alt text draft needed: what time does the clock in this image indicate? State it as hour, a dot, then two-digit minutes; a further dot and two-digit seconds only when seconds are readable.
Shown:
2.28
